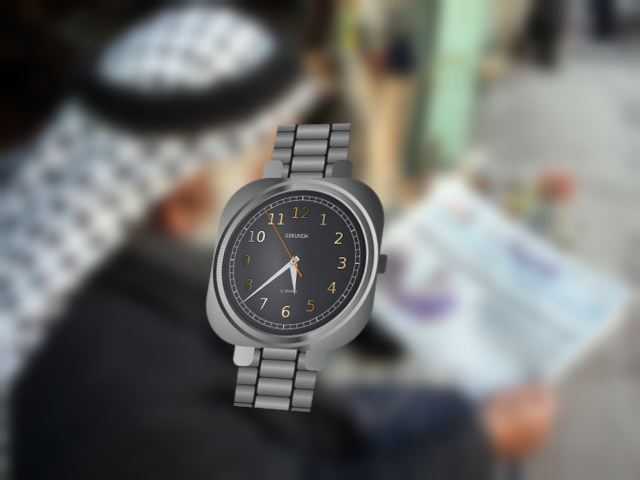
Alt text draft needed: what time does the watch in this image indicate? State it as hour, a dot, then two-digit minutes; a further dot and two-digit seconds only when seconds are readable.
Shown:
5.37.54
